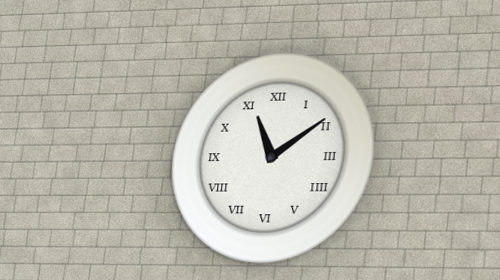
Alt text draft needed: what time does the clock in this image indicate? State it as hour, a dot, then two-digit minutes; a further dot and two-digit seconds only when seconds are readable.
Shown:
11.09
